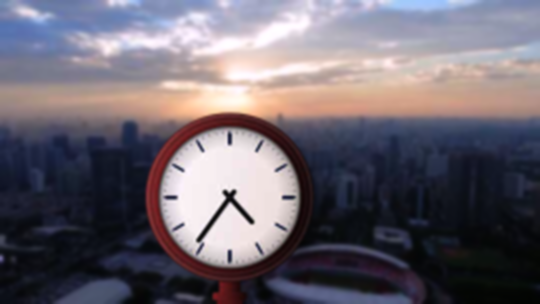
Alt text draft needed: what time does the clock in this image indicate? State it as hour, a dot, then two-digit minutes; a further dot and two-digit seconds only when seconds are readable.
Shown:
4.36
